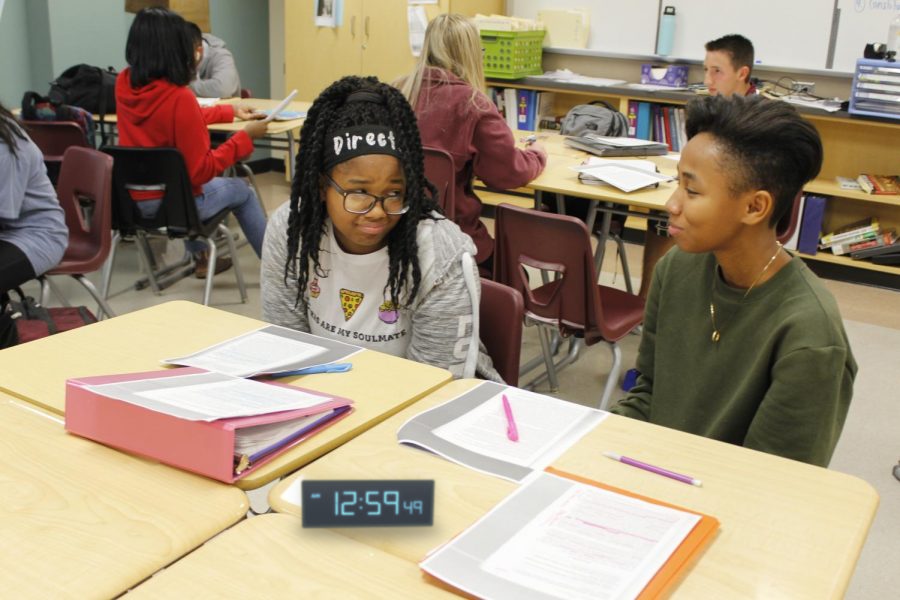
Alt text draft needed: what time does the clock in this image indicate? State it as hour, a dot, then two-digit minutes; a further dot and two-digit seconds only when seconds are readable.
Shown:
12.59.49
